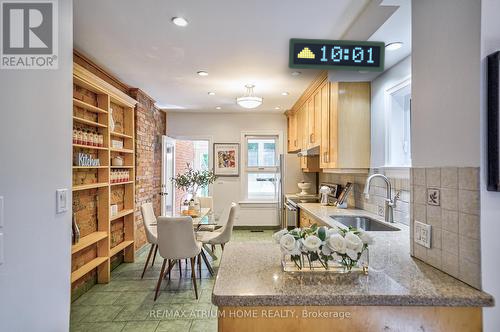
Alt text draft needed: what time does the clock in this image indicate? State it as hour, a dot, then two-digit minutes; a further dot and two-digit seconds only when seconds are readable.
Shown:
10.01
